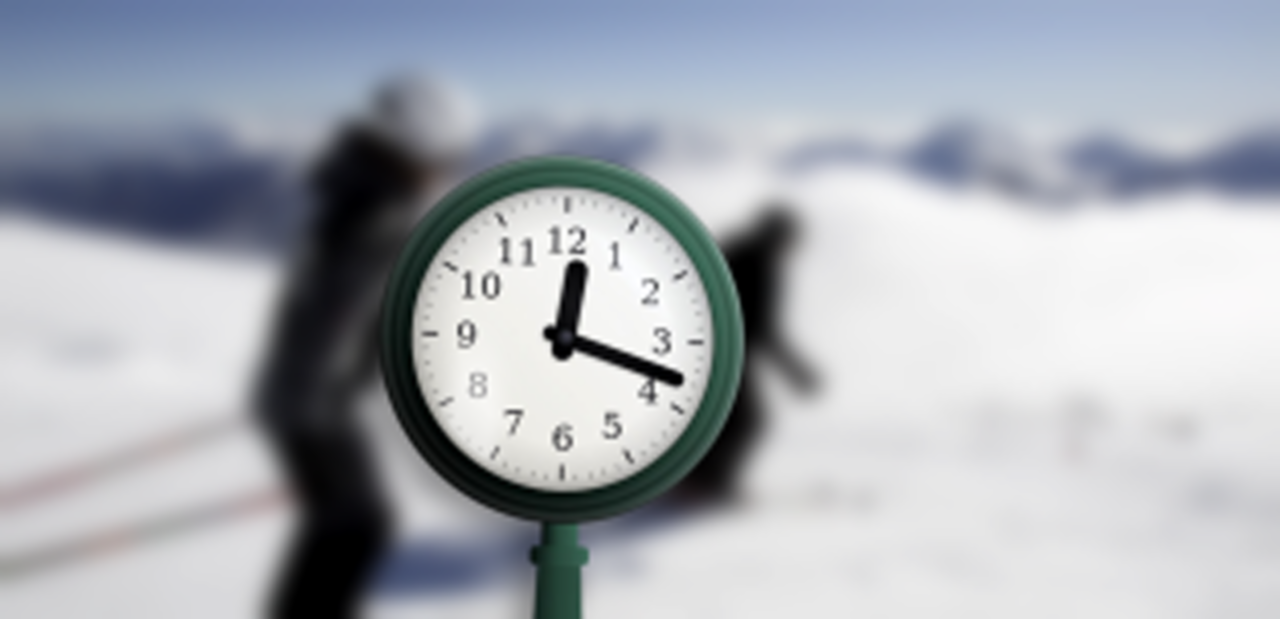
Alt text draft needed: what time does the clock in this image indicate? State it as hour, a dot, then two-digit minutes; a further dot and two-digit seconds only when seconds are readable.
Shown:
12.18
